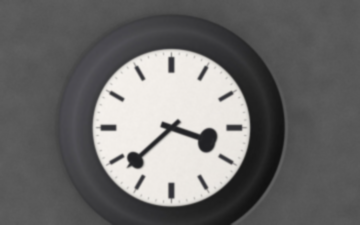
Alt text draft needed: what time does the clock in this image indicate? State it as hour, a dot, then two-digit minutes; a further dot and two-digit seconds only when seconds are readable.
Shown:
3.38
